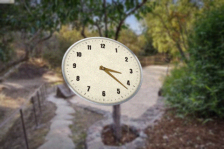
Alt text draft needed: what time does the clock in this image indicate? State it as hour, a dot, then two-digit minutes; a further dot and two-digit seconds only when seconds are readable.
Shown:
3.22
